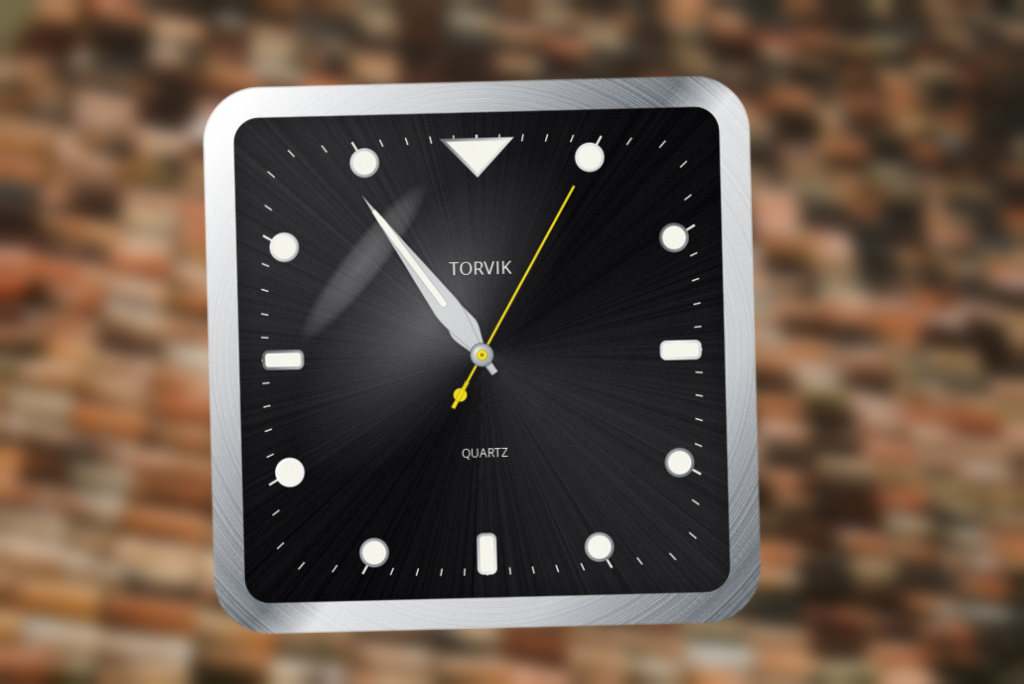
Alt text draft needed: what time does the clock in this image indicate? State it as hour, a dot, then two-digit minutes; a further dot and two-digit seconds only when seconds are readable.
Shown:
10.54.05
